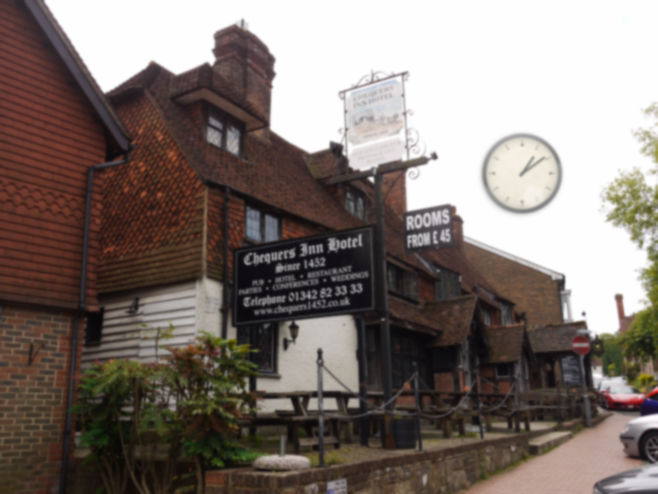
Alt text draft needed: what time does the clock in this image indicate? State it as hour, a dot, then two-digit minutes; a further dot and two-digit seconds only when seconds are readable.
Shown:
1.09
